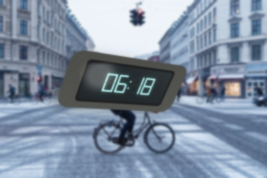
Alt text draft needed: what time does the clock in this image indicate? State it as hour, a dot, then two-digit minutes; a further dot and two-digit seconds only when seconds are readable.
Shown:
6.18
